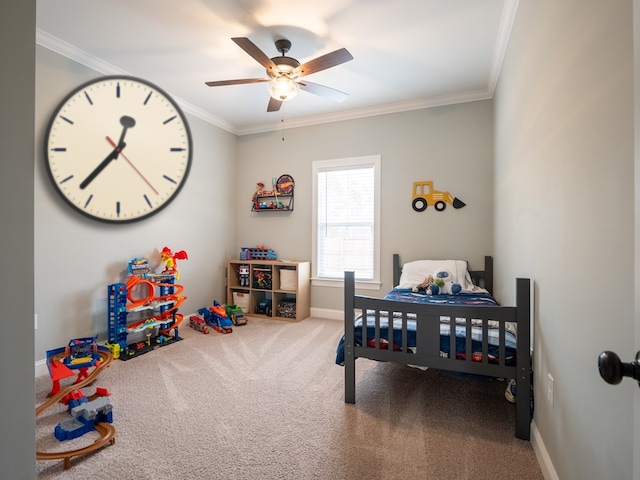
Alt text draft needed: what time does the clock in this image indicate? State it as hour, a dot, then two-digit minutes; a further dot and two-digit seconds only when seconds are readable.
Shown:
12.37.23
